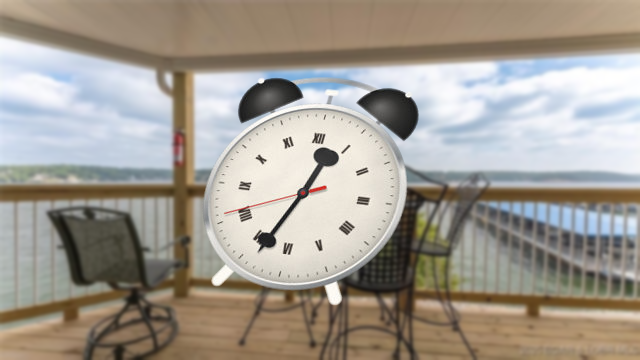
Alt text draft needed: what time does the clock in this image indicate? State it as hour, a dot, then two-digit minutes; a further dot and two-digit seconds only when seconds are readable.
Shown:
12.33.41
